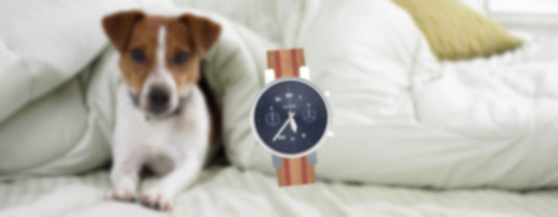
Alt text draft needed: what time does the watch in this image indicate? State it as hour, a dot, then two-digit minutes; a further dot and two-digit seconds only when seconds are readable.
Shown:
5.37
